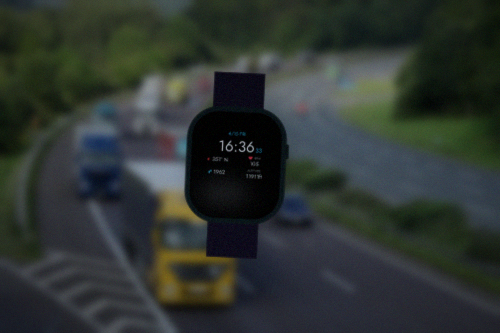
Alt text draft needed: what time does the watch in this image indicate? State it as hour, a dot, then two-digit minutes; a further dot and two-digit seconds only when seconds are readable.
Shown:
16.36
